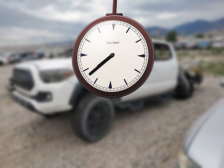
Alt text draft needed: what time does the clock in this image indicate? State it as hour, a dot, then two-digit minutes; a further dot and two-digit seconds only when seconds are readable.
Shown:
7.38
